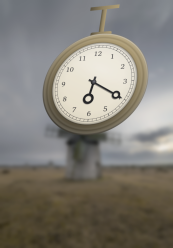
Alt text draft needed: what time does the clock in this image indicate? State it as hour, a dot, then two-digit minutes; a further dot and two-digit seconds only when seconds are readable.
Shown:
6.20
